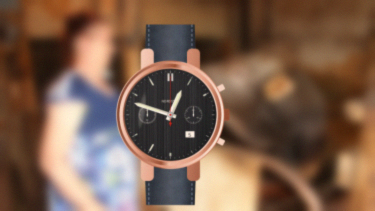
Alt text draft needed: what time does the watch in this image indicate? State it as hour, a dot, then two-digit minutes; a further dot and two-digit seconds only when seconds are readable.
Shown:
12.48
